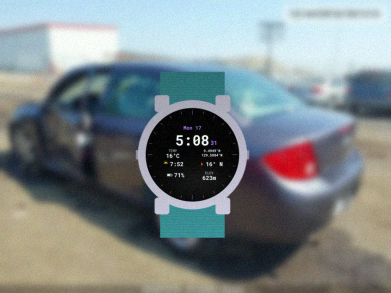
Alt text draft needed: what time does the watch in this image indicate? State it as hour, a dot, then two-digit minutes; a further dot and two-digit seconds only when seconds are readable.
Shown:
5.08
